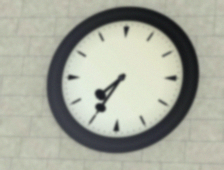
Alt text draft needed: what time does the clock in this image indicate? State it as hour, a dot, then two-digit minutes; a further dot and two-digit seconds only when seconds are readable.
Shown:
7.35
